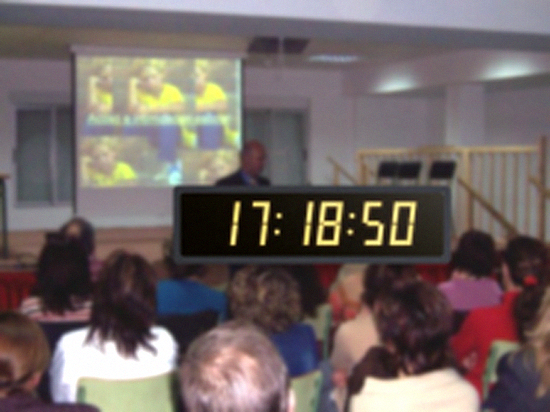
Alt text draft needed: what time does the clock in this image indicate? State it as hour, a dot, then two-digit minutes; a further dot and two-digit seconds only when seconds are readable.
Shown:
17.18.50
